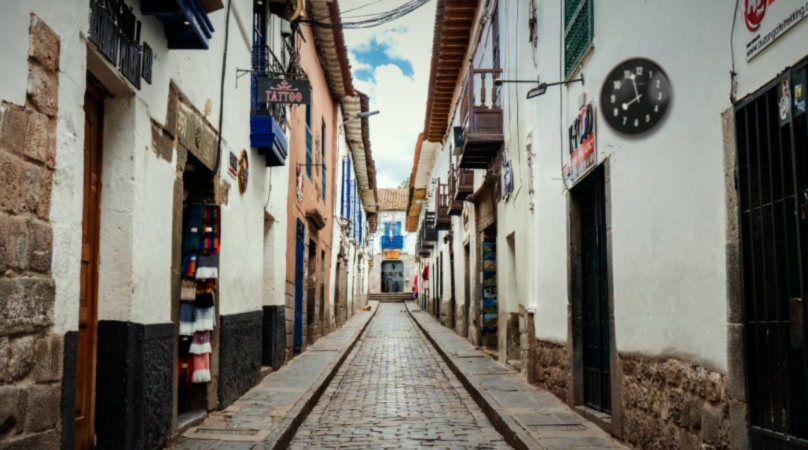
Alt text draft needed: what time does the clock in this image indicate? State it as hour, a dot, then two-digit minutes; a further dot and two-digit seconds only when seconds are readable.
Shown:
7.57
